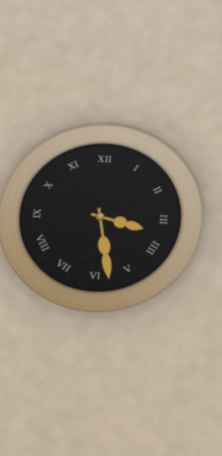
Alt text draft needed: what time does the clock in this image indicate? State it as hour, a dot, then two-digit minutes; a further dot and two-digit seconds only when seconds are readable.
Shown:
3.28
